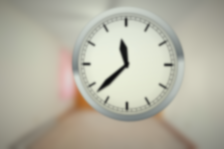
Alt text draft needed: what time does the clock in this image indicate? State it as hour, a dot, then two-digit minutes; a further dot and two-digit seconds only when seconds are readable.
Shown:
11.38
